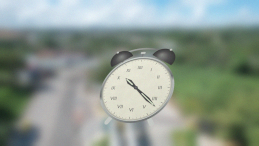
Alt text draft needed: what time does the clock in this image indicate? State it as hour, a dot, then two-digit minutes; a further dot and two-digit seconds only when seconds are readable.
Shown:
10.22
